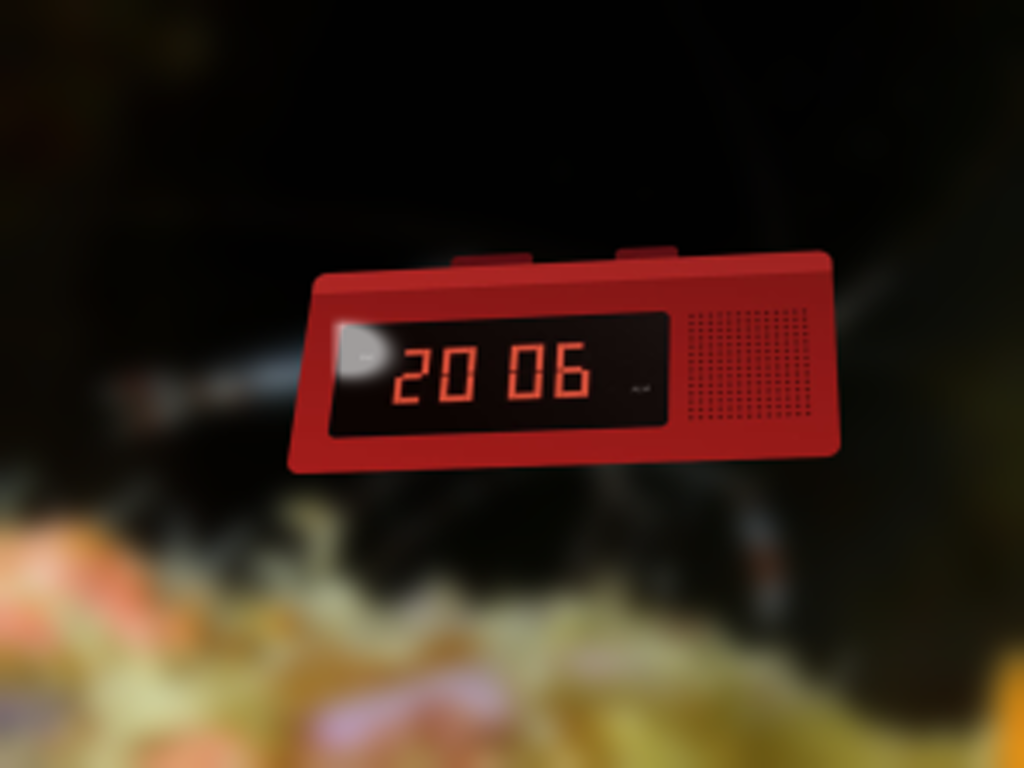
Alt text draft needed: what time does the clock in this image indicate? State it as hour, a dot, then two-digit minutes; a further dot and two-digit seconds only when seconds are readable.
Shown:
20.06
